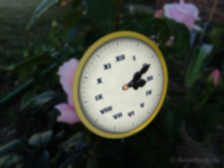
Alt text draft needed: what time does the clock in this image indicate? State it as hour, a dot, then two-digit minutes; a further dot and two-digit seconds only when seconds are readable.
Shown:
3.11
